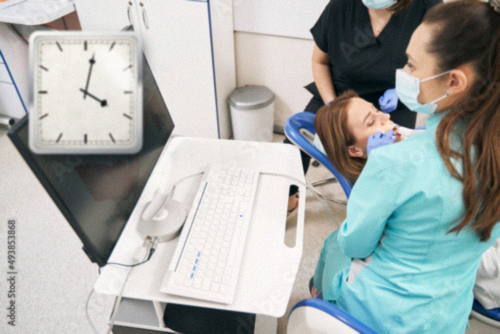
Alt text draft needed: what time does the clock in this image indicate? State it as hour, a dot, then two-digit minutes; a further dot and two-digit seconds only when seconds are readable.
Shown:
4.02
